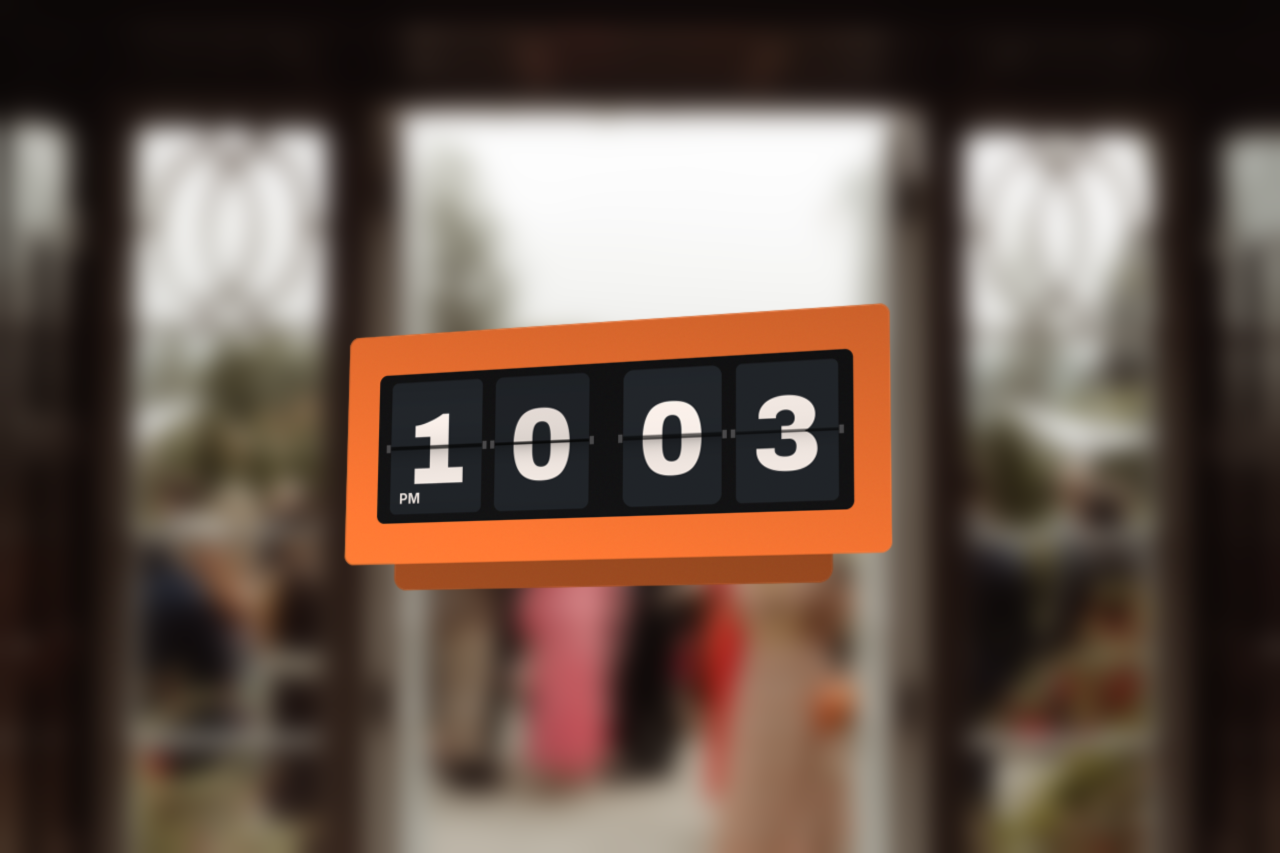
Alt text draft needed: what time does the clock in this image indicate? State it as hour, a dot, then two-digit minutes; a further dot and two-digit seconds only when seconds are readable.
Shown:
10.03
